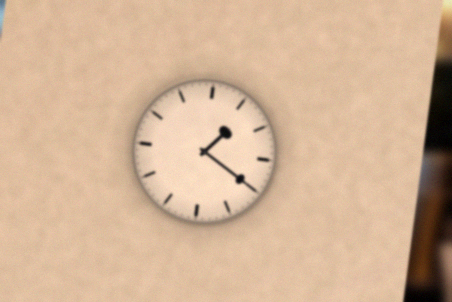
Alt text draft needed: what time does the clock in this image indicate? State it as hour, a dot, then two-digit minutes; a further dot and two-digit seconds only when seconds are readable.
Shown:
1.20
